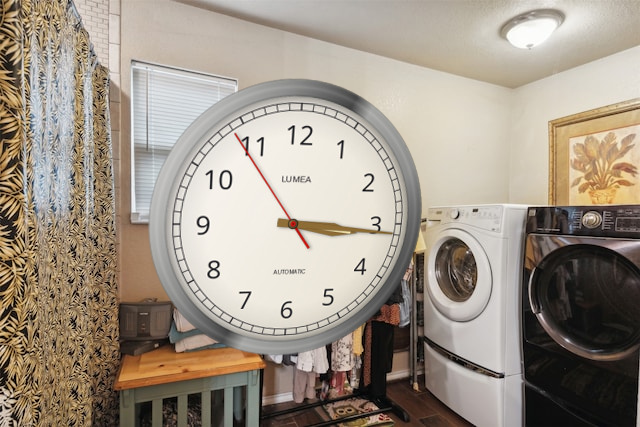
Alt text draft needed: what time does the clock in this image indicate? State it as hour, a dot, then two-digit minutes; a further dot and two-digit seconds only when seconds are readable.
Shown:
3.15.54
